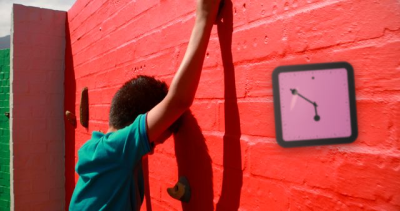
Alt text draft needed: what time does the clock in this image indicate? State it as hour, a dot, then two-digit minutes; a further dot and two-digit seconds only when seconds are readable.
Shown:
5.51
